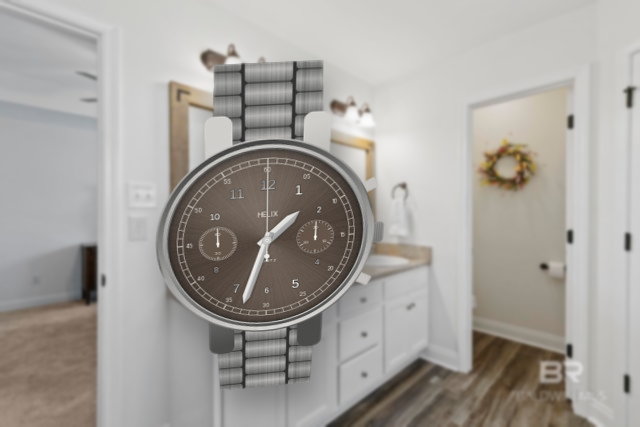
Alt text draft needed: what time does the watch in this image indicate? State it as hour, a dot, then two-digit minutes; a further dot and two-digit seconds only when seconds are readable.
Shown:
1.33
